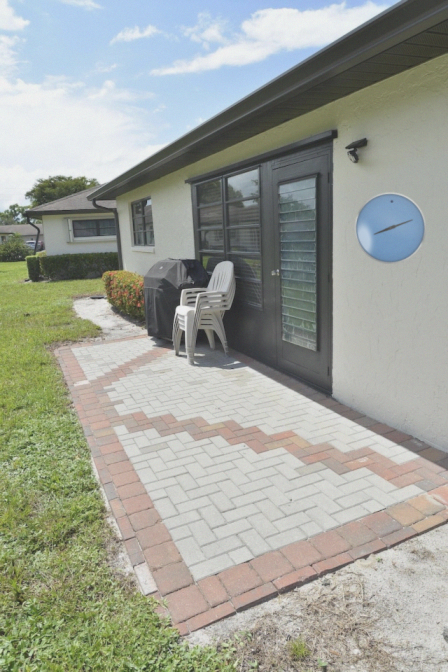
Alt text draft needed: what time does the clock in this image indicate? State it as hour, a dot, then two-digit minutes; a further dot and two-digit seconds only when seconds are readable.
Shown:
8.11
